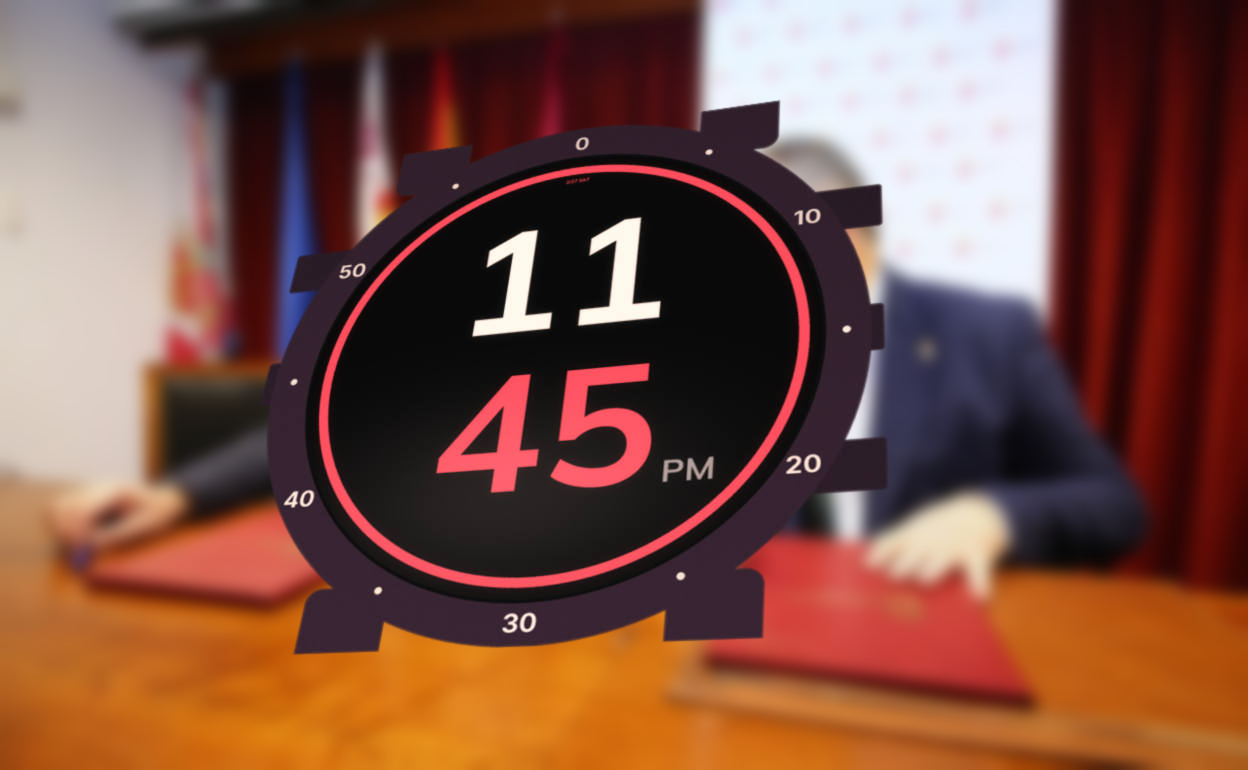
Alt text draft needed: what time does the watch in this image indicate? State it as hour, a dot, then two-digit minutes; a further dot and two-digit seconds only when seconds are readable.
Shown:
11.45
